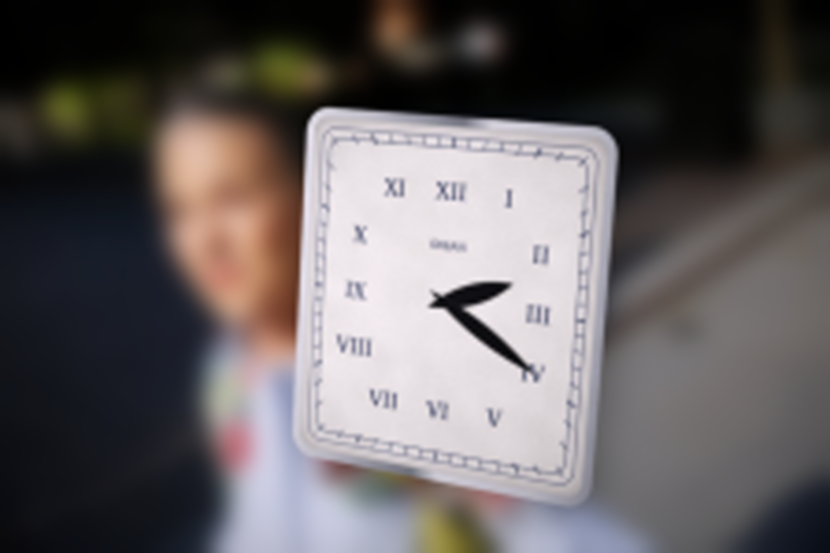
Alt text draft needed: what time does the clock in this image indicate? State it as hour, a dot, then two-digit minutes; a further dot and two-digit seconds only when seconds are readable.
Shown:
2.20
